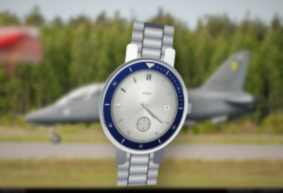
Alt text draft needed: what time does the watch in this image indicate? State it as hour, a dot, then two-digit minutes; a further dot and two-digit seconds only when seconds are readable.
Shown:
4.21
